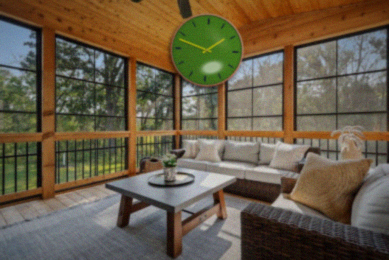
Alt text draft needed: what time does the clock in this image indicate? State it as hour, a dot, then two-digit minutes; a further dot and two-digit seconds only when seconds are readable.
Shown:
1.48
